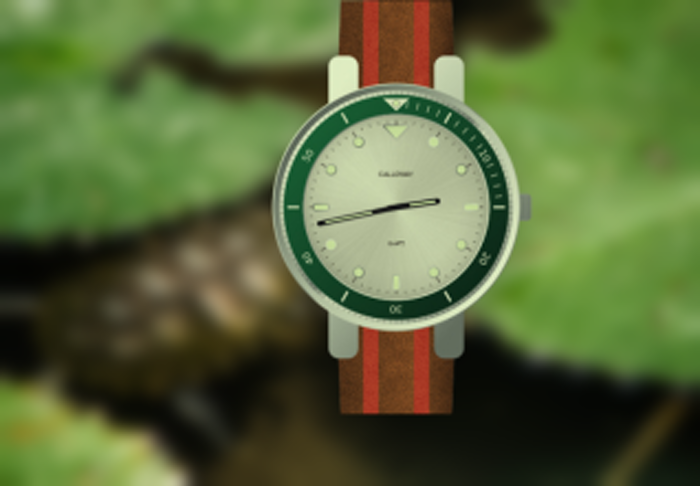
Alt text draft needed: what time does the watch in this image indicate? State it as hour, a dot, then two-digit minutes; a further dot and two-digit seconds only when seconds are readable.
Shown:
2.43
